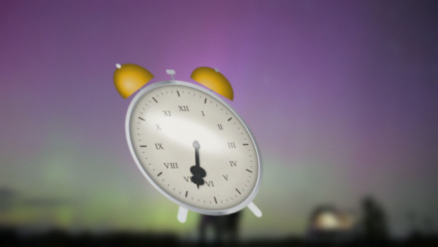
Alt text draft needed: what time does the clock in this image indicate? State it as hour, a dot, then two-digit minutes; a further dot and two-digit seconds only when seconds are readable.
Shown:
6.33
